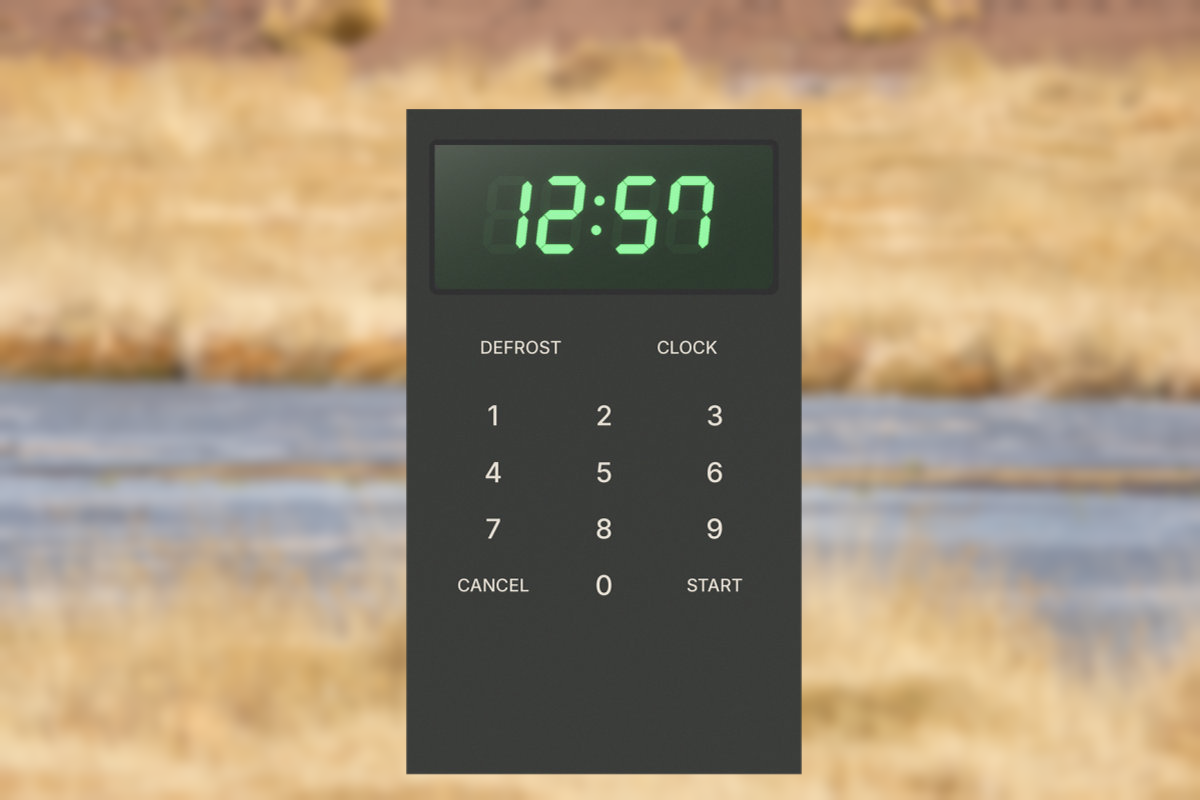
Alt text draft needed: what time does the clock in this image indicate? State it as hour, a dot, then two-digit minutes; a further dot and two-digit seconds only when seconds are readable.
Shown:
12.57
